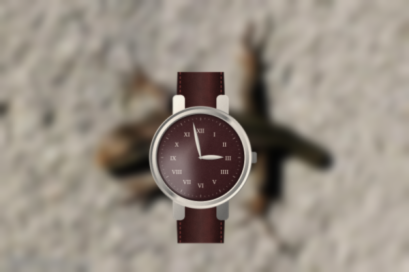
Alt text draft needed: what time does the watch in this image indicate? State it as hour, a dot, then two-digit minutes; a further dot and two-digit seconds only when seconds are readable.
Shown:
2.58
